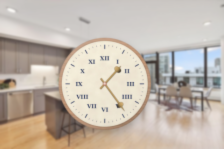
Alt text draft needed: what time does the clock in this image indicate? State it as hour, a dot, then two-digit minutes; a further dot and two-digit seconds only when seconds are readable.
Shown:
1.24
